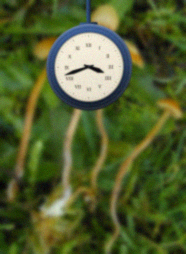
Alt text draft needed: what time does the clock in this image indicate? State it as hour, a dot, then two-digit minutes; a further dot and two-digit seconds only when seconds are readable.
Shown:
3.42
